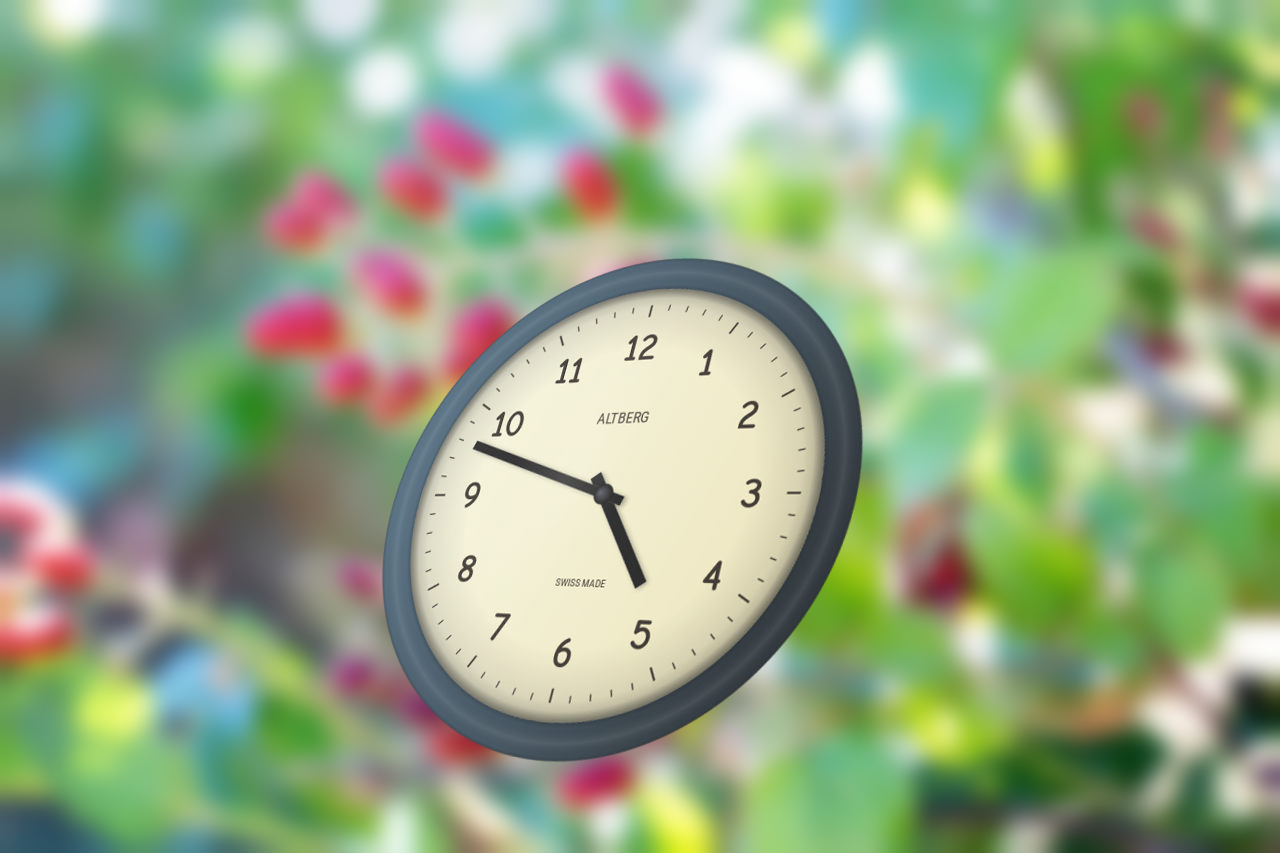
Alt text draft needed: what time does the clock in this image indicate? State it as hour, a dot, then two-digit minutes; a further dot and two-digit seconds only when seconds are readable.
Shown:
4.48
